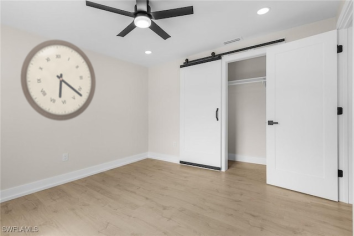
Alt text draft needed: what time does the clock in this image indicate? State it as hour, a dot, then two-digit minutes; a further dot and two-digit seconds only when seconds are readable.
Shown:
6.22
